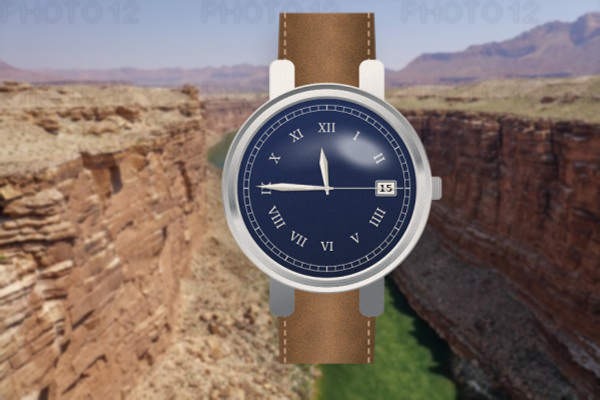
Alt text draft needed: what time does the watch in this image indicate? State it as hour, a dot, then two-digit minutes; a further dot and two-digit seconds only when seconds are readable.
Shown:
11.45.15
